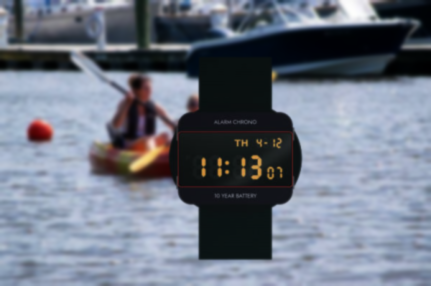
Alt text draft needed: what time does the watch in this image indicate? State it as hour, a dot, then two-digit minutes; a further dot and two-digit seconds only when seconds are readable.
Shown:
11.13.07
